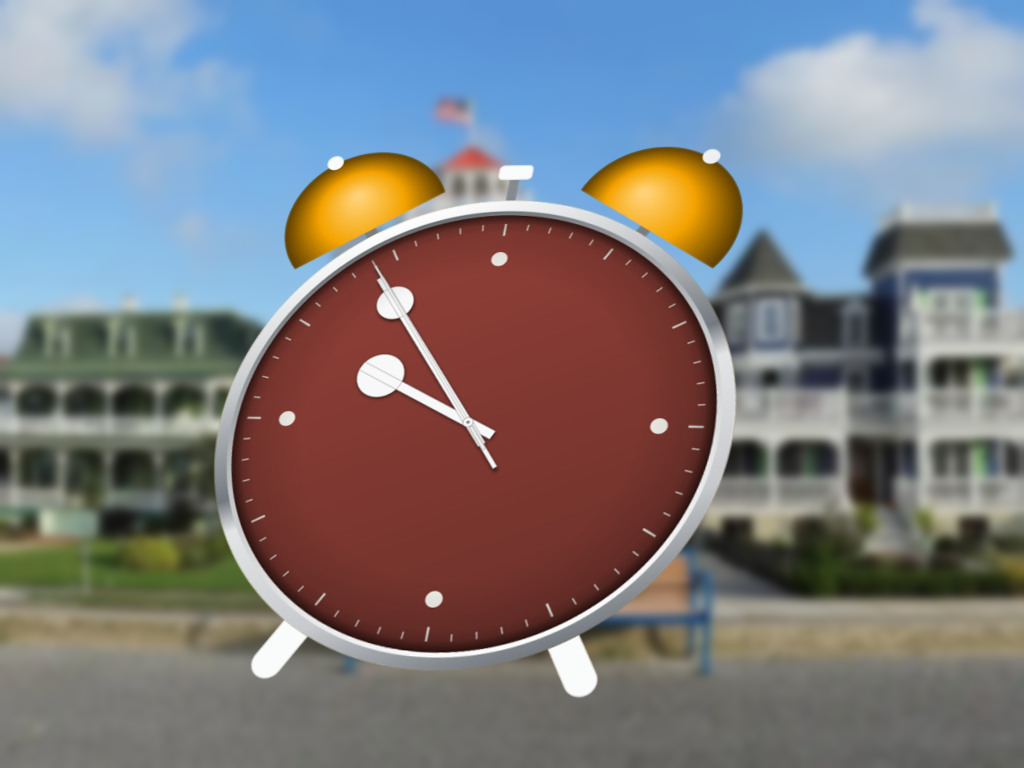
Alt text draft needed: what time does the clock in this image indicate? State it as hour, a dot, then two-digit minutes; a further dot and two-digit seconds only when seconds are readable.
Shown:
9.53.54
